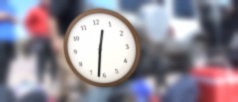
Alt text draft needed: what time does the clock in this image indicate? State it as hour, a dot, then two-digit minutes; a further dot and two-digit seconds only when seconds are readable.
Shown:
12.32
